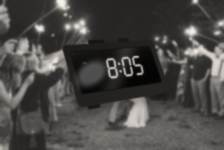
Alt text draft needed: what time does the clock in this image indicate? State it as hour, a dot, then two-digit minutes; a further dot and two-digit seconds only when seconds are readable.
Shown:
8.05
